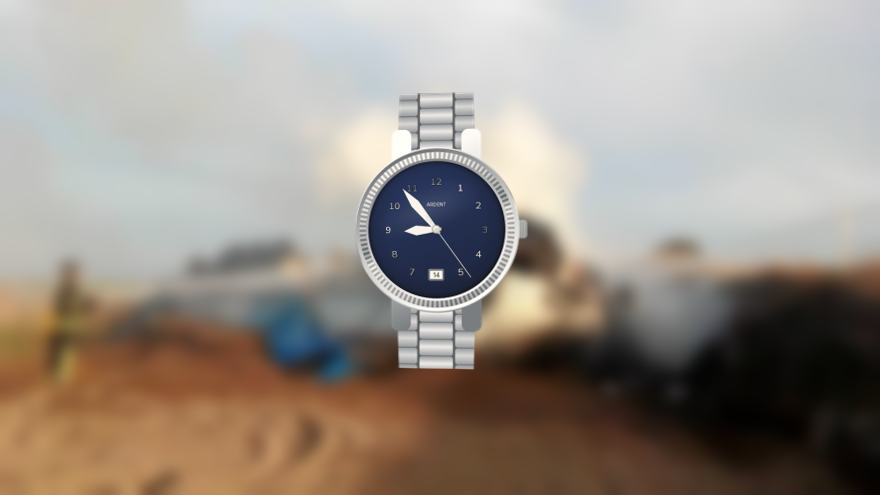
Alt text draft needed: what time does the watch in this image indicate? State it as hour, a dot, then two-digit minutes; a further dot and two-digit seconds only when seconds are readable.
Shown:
8.53.24
